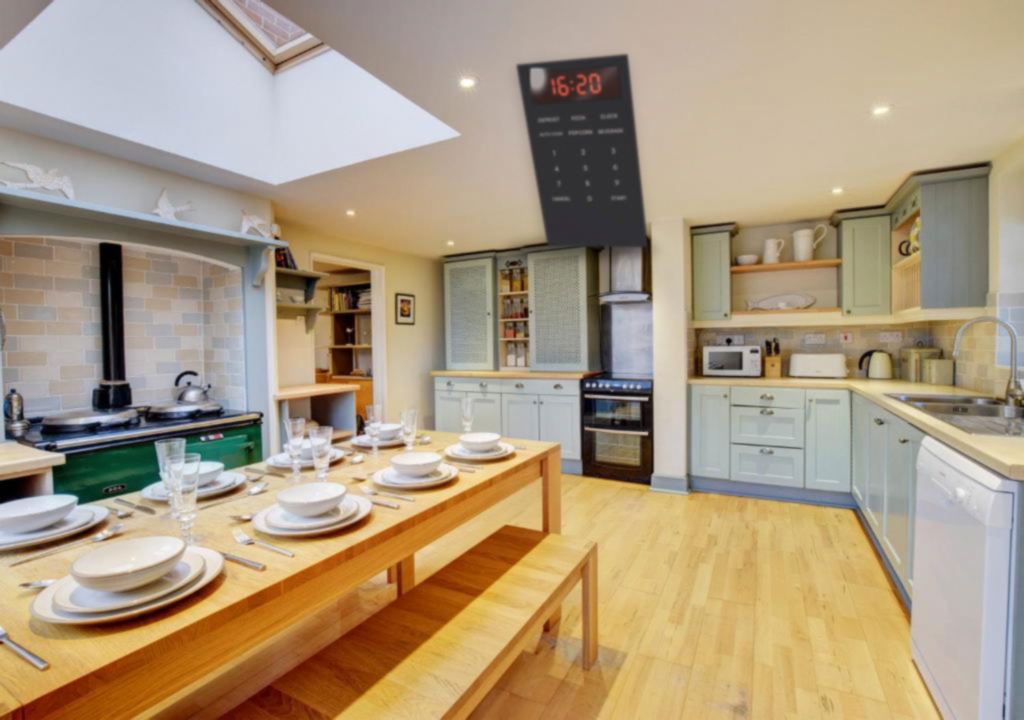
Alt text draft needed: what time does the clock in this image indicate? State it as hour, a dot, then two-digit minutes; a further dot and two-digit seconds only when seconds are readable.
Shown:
16.20
